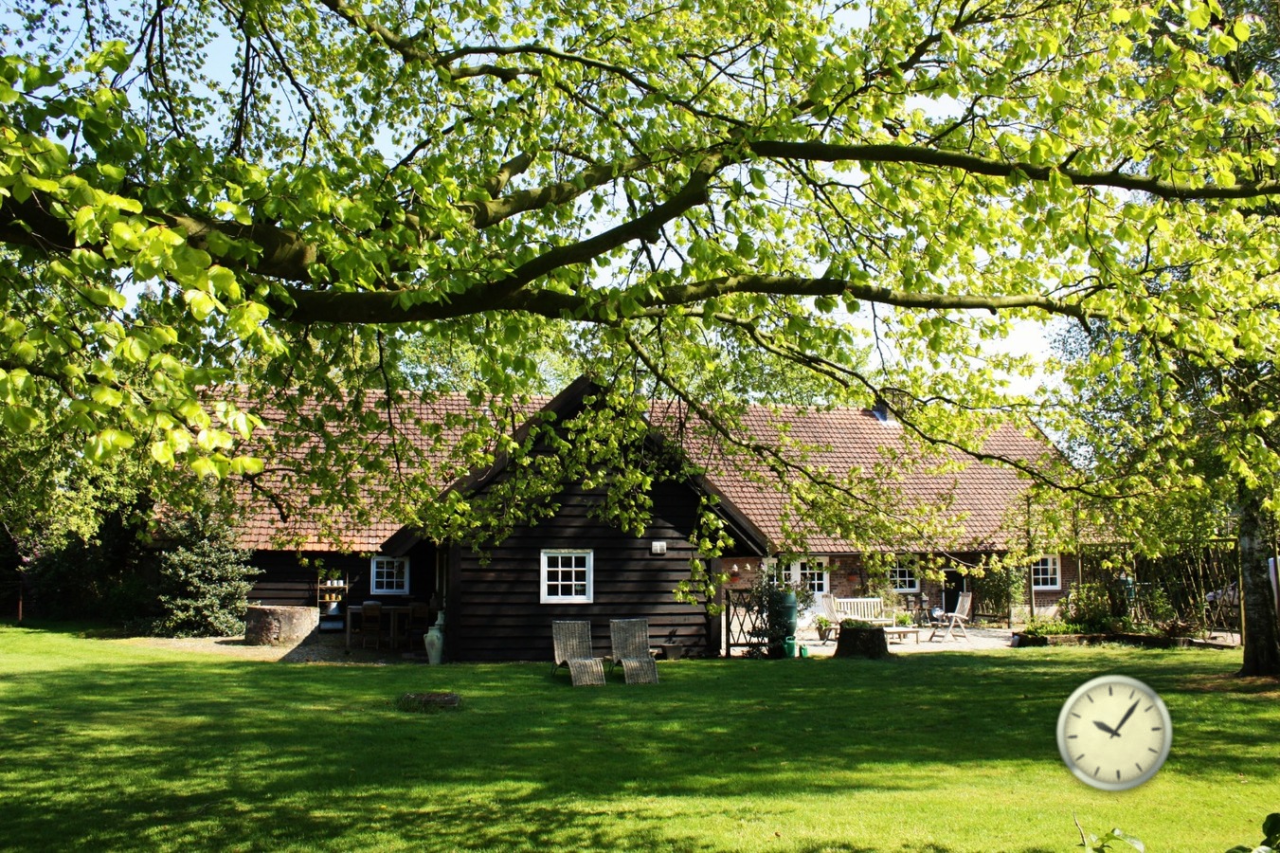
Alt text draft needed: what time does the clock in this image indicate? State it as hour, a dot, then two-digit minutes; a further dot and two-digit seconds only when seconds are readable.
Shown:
10.07
